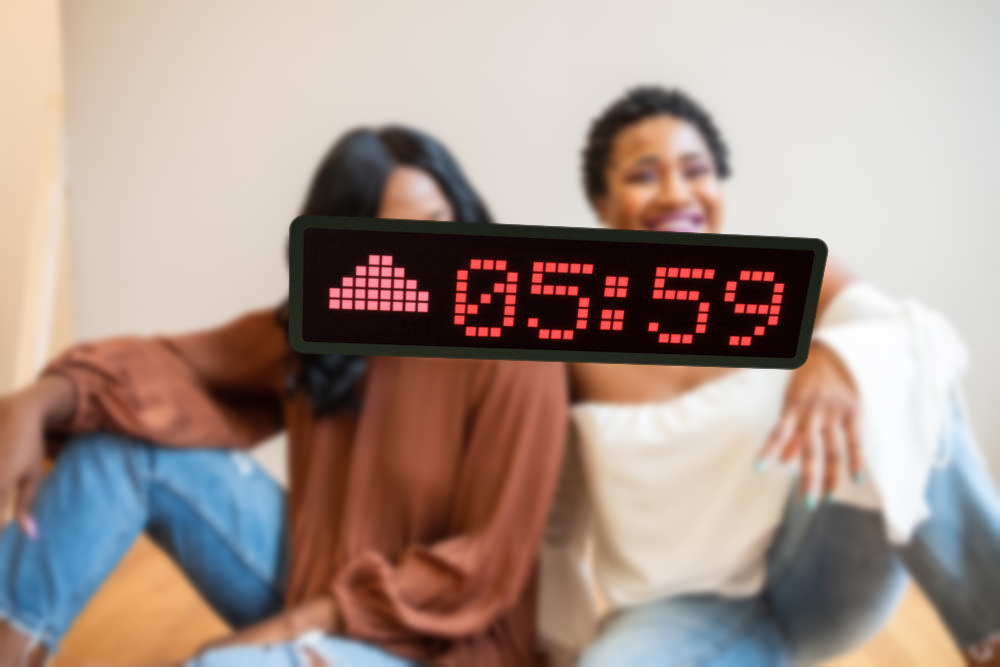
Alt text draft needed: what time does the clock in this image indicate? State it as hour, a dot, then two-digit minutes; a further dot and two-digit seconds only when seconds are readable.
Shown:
5.59
